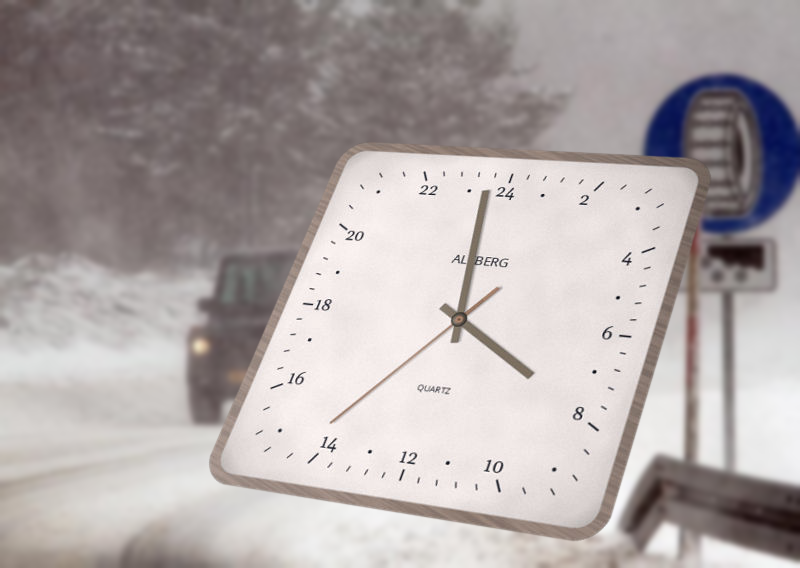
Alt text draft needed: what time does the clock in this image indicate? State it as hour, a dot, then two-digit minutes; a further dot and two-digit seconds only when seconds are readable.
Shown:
7.58.36
